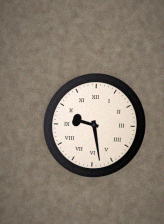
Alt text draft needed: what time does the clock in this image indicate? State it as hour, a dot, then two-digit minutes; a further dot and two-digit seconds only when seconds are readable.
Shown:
9.28
